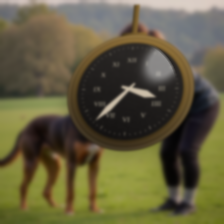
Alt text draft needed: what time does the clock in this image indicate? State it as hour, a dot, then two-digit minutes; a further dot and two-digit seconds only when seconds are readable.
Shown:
3.37
